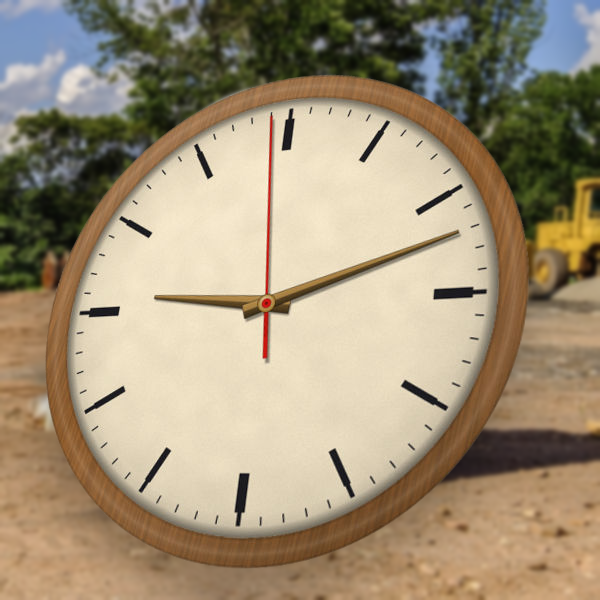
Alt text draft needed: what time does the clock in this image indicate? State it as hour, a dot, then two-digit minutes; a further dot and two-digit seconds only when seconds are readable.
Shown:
9.11.59
